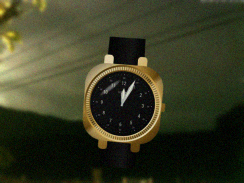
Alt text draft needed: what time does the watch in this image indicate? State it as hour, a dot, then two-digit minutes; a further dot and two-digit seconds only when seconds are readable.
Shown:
12.04
